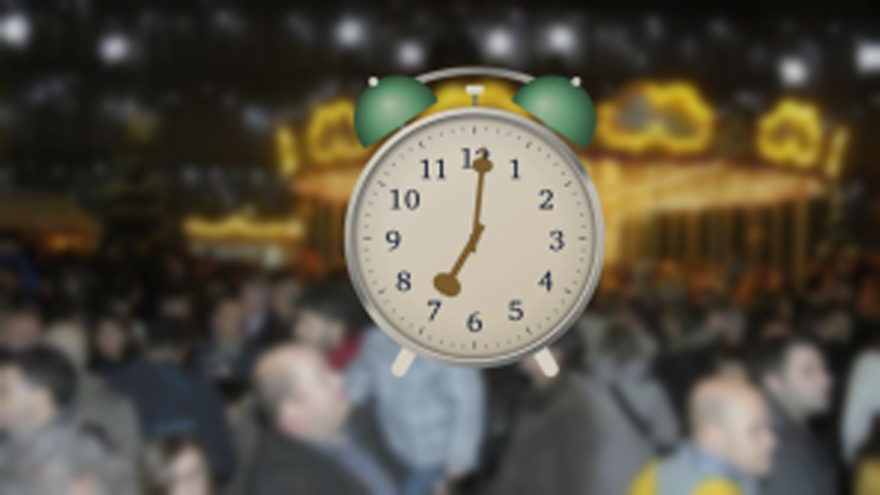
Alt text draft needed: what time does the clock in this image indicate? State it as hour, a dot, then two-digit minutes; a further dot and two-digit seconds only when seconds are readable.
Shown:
7.01
